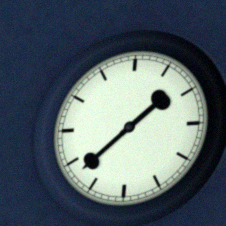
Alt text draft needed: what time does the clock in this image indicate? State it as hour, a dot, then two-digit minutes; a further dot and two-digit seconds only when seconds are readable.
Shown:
1.38
